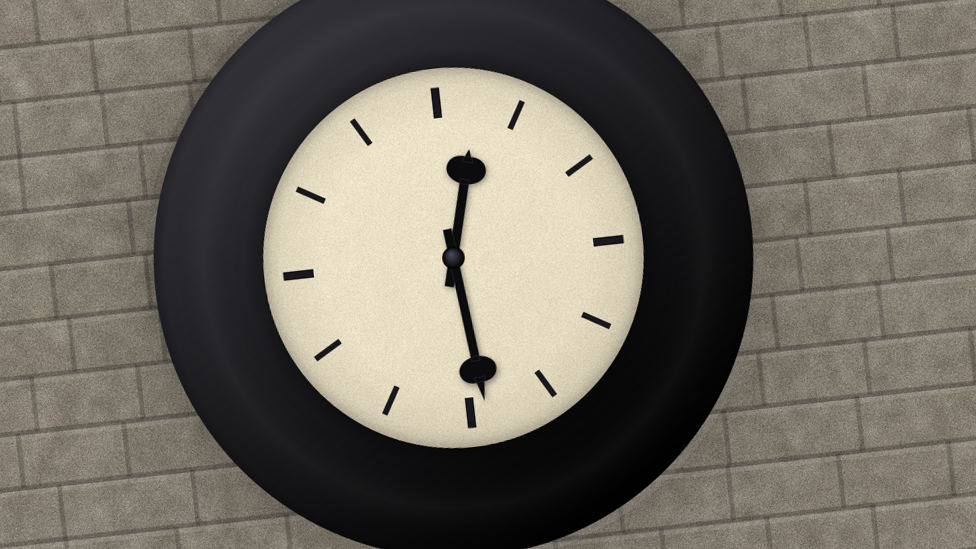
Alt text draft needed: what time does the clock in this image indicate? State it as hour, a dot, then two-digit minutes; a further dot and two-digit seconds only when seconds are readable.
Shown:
12.29
